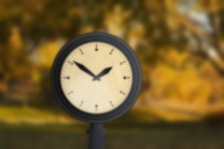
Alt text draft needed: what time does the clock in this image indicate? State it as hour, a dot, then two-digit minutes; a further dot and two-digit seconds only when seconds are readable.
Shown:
1.51
